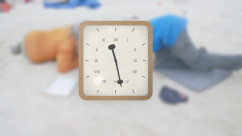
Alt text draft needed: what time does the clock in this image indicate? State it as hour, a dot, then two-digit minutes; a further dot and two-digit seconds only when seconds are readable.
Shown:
11.28
